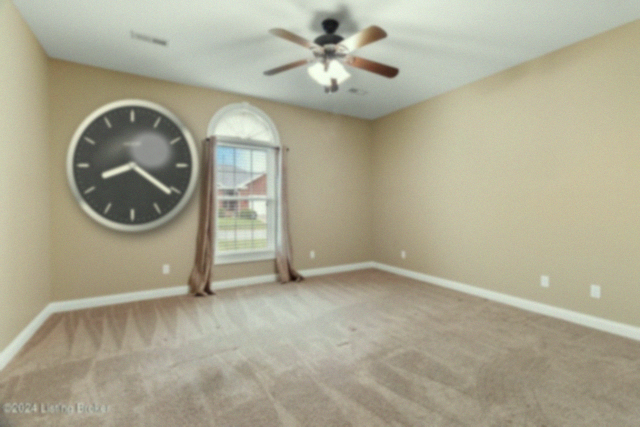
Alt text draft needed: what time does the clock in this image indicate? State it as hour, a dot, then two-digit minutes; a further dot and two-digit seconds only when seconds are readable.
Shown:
8.21
